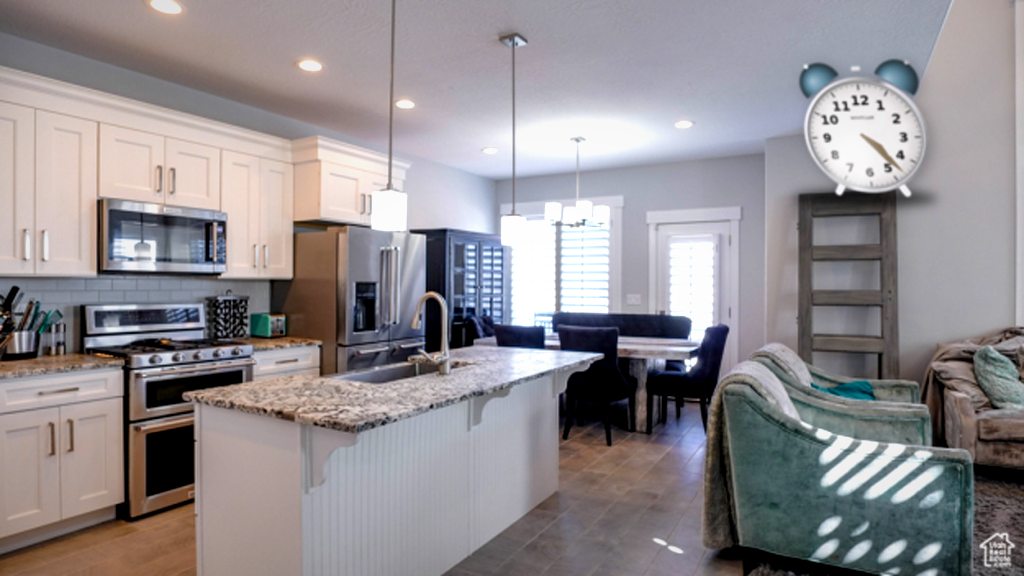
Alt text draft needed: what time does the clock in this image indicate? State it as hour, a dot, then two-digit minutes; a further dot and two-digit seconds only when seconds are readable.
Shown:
4.23
